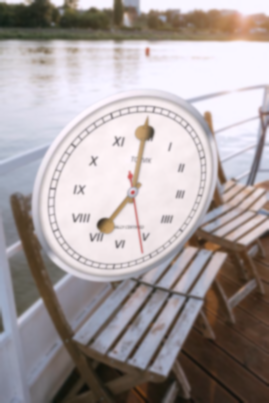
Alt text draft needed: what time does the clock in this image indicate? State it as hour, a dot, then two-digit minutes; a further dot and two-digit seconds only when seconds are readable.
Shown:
6.59.26
